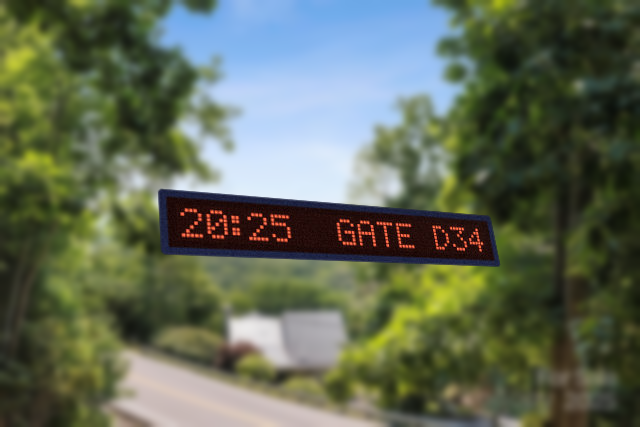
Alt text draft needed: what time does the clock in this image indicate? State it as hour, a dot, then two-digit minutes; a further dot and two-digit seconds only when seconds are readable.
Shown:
20.25
